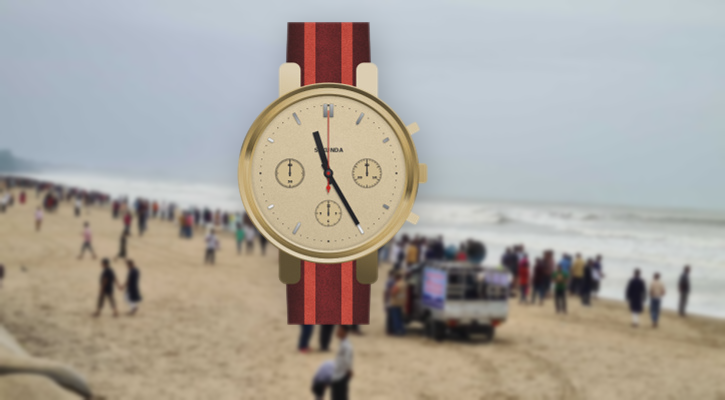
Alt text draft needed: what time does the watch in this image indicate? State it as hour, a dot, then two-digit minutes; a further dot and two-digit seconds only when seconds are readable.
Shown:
11.25
